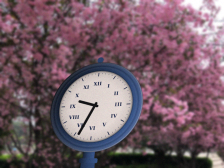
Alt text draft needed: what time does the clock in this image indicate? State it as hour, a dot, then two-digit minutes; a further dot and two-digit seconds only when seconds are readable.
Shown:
9.34
